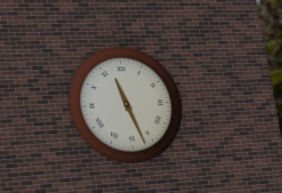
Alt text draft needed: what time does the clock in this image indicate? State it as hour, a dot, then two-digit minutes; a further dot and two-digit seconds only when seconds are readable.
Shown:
11.27
